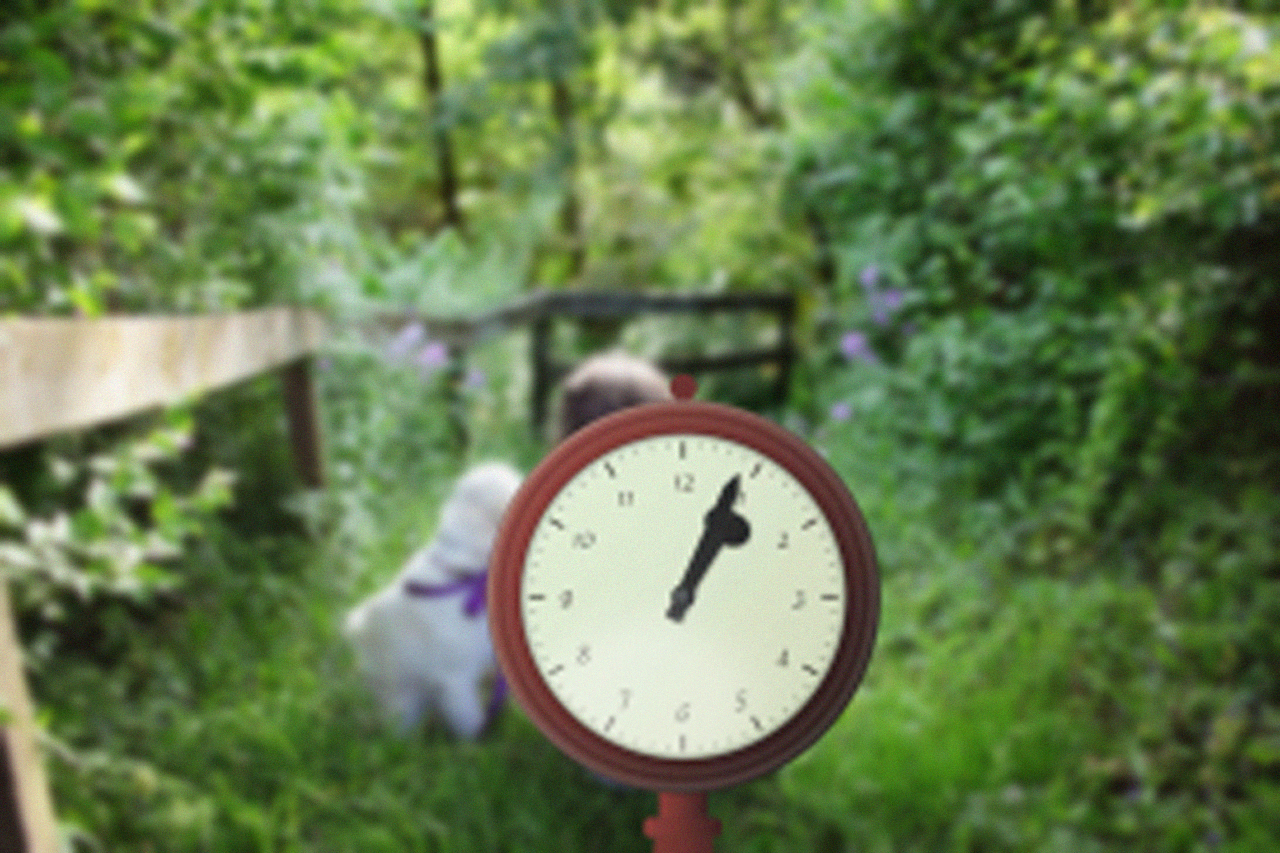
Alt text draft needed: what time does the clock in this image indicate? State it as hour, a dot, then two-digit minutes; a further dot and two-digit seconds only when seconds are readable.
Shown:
1.04
